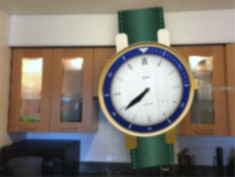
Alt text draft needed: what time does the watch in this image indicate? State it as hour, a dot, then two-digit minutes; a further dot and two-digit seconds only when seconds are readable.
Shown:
7.39
